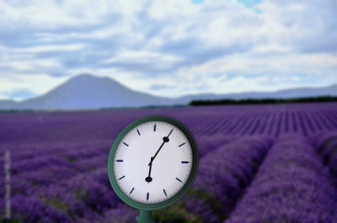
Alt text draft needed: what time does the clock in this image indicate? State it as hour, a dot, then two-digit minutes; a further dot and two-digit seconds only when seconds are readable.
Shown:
6.05
